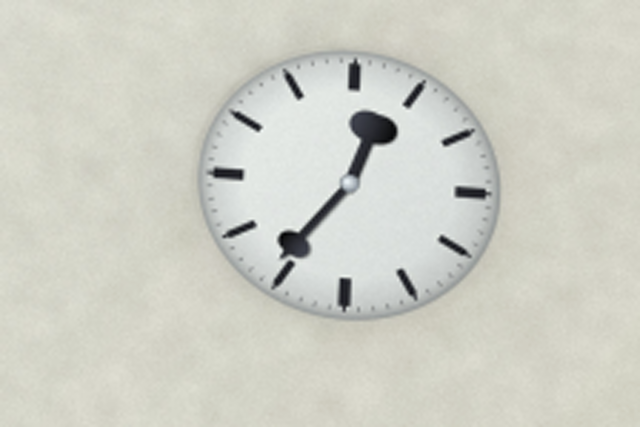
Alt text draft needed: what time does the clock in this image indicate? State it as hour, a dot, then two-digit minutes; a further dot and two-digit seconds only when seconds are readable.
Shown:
12.36
